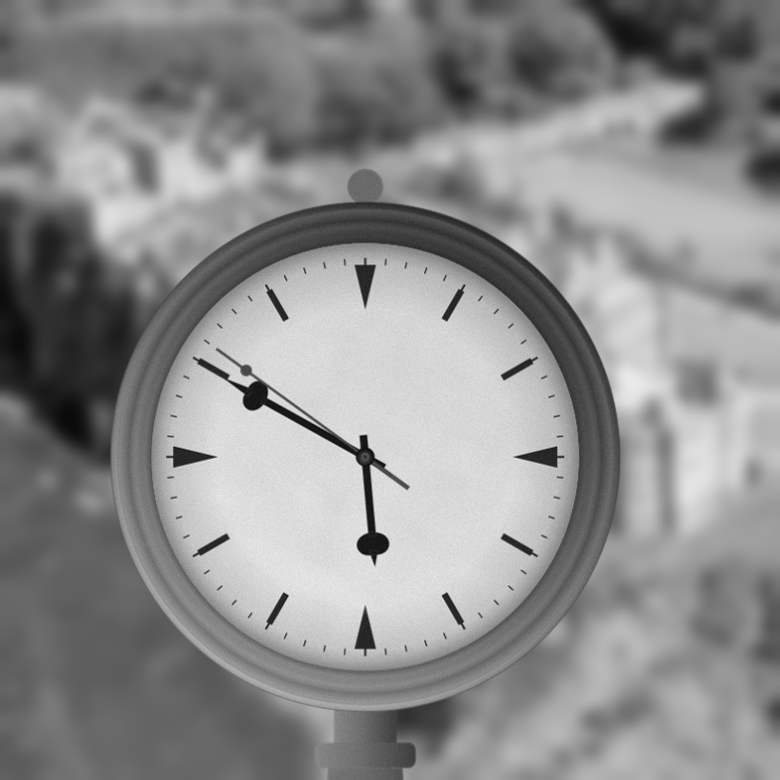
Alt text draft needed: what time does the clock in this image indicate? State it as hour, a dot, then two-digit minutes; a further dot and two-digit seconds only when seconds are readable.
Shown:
5.49.51
